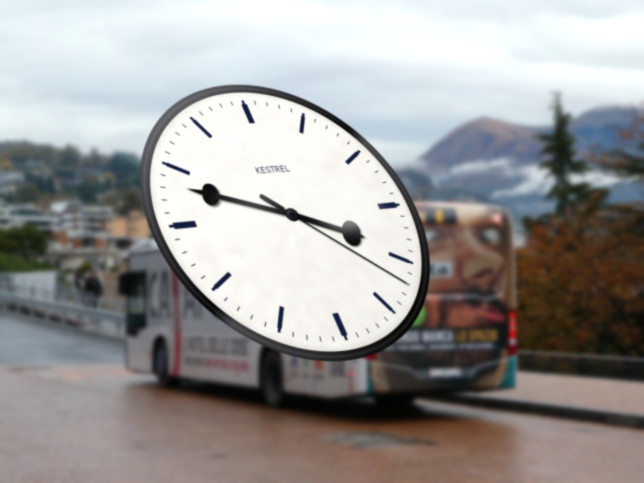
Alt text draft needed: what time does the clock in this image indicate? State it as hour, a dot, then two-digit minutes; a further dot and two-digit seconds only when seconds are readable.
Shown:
3.48.22
